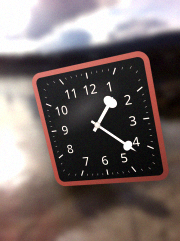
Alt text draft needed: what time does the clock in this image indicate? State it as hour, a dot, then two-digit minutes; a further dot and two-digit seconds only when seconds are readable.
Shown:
1.22
